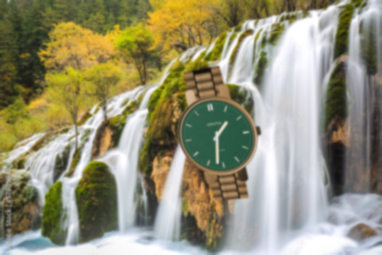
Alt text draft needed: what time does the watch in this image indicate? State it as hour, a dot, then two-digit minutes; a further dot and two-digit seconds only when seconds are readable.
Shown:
1.32
